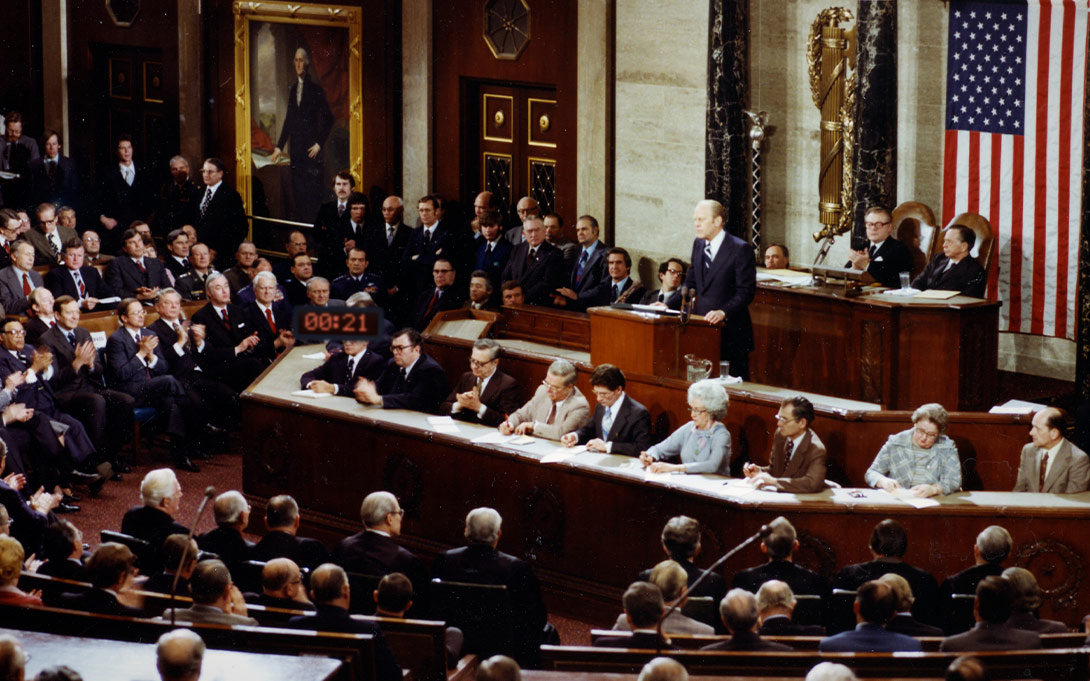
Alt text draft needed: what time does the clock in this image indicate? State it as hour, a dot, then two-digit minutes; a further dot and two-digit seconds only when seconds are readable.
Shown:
0.21
